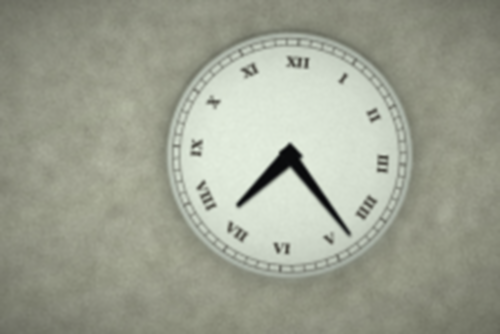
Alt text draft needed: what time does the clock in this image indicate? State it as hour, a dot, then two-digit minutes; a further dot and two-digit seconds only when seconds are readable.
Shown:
7.23
